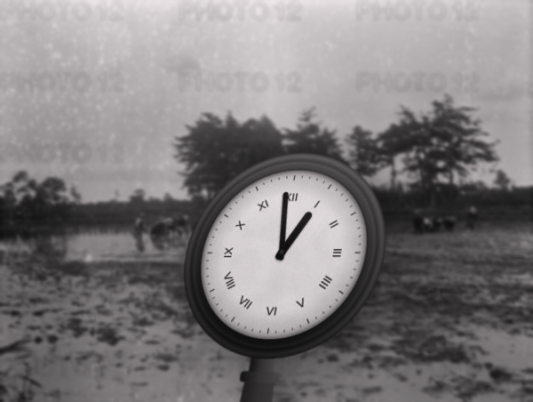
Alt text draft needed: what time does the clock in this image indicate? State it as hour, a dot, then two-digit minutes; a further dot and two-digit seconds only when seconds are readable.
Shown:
12.59
